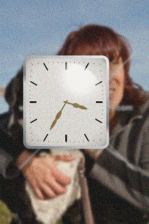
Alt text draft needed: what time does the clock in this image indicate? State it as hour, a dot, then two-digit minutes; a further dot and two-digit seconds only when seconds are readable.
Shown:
3.35
